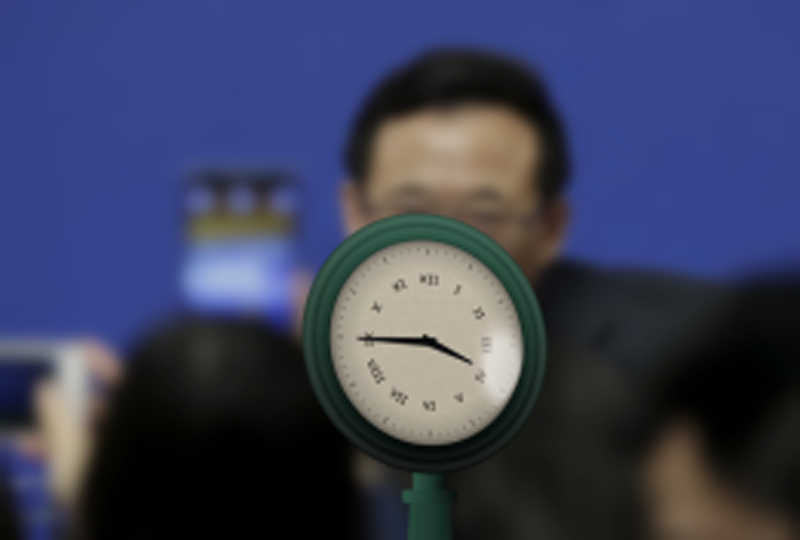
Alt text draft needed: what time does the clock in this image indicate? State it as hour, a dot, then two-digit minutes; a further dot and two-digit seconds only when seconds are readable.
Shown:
3.45
